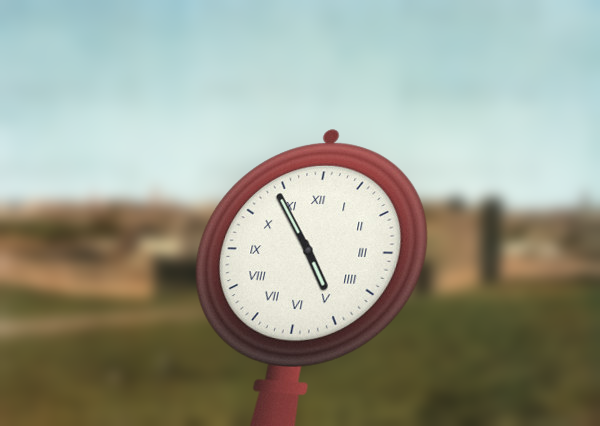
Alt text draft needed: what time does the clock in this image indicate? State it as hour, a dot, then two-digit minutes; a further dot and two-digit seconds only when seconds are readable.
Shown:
4.54
